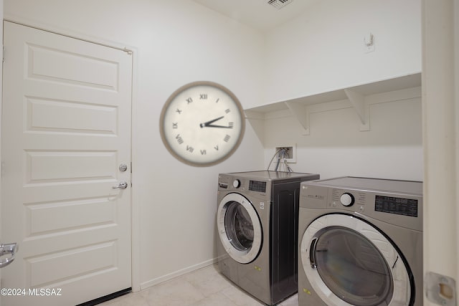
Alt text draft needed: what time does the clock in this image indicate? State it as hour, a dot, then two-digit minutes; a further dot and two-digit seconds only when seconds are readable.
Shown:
2.16
